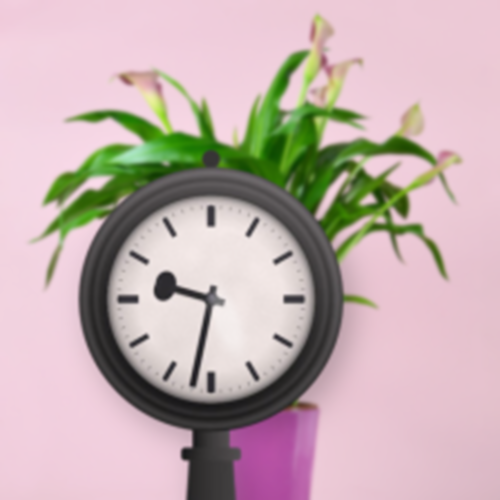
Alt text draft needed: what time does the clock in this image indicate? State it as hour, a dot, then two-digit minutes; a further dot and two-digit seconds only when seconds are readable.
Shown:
9.32
